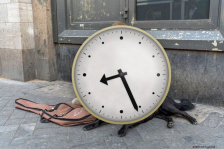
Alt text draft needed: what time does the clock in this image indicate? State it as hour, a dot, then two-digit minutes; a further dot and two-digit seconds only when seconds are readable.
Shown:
8.26
